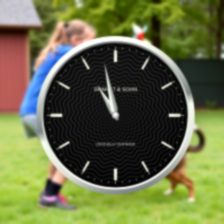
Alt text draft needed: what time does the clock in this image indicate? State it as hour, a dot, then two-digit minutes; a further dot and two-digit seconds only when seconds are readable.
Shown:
10.58
